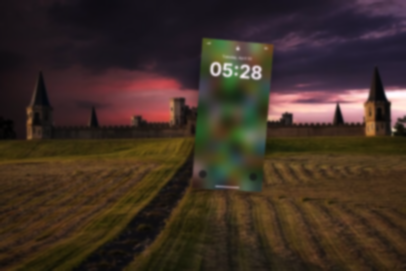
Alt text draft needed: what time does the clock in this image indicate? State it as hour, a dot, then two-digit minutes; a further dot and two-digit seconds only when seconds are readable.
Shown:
5.28
